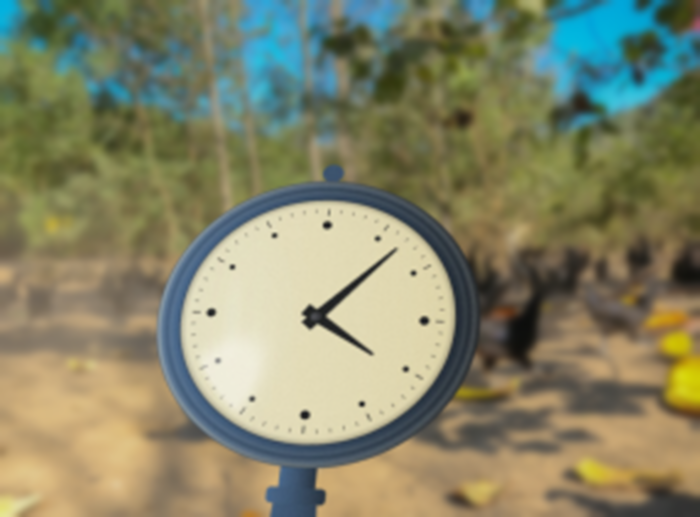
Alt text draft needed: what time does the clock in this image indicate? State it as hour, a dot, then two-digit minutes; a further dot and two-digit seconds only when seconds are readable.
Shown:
4.07
